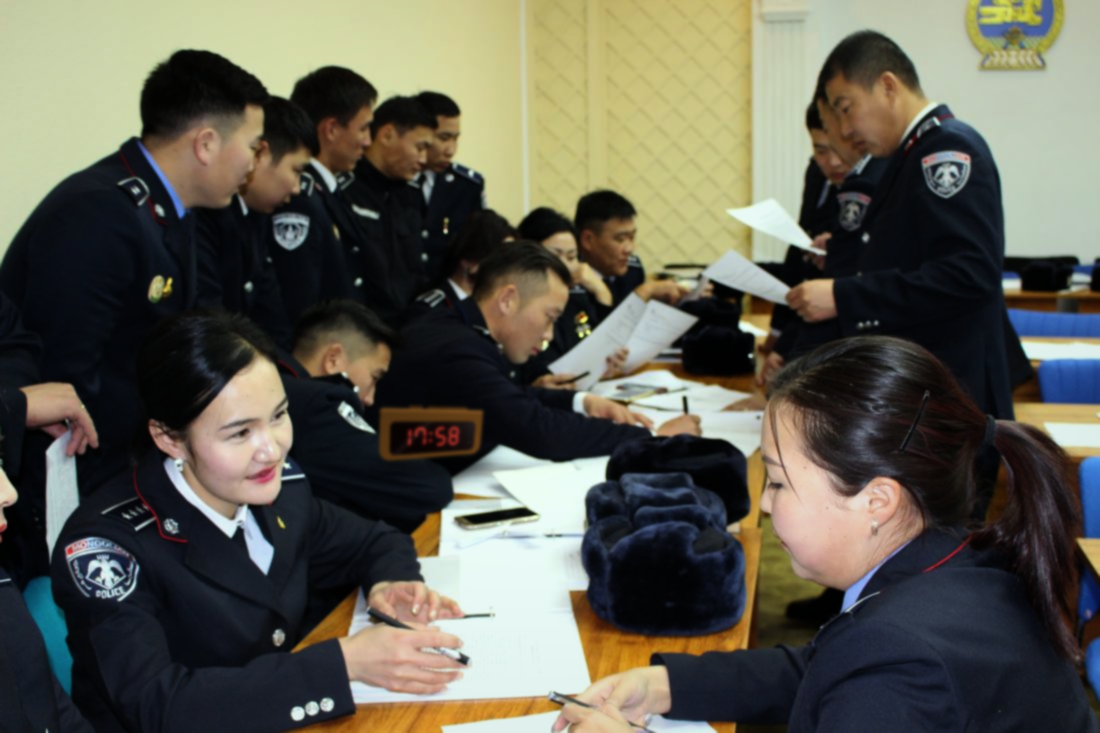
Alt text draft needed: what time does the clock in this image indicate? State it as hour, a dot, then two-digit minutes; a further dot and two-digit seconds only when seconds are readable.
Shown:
17.58
